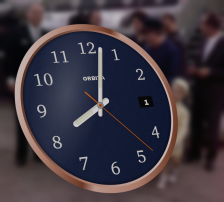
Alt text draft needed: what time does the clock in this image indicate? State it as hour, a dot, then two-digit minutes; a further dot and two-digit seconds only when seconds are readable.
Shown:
8.02.23
